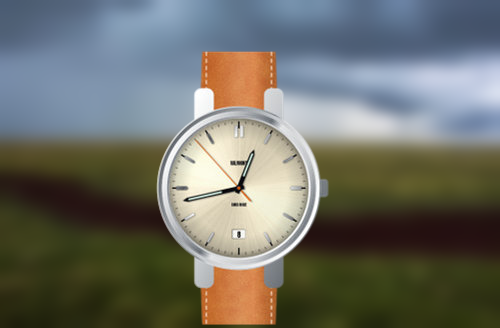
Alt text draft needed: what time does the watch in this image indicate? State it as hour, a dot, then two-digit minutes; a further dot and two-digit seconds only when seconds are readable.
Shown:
12.42.53
